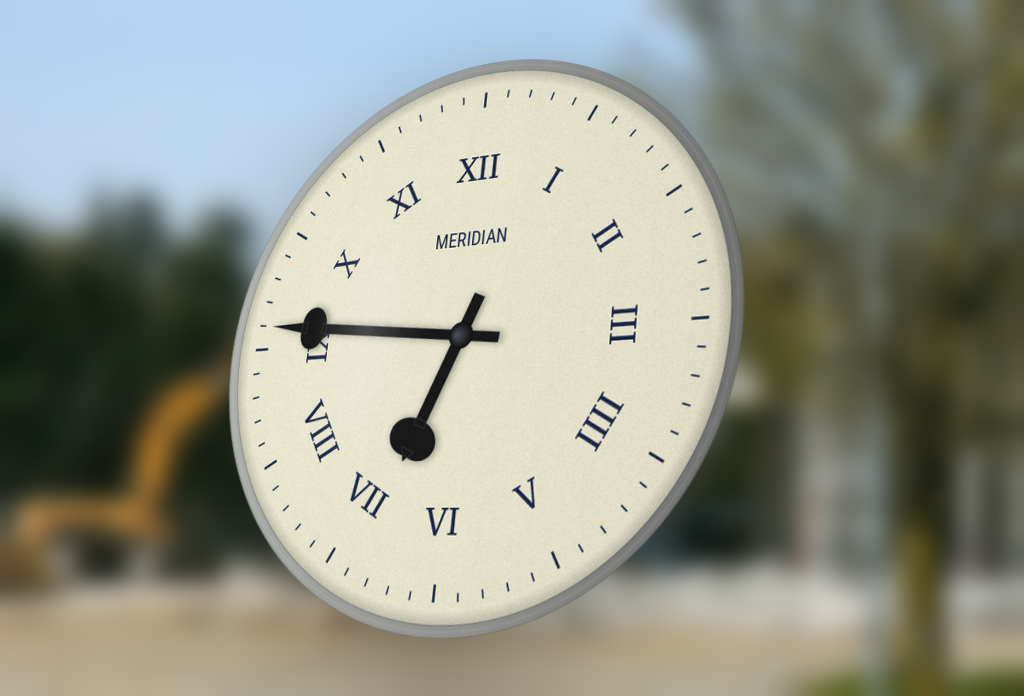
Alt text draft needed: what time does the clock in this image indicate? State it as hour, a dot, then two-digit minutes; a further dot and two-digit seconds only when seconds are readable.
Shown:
6.46
